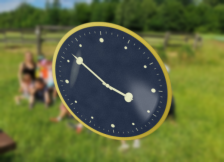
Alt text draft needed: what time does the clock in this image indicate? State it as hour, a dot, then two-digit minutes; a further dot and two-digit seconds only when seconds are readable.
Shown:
3.52
